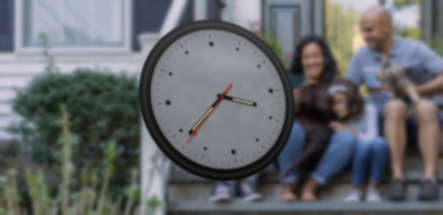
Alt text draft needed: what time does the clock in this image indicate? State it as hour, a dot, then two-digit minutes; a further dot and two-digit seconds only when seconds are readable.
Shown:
3.38.38
